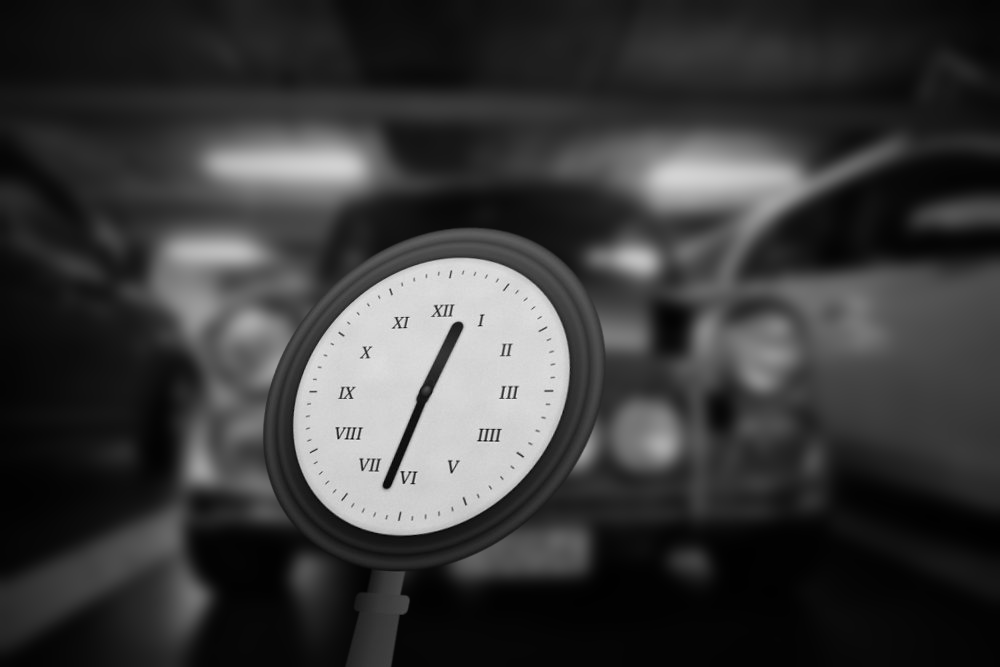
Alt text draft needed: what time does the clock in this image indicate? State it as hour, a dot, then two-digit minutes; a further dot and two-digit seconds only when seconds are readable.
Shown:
12.32
